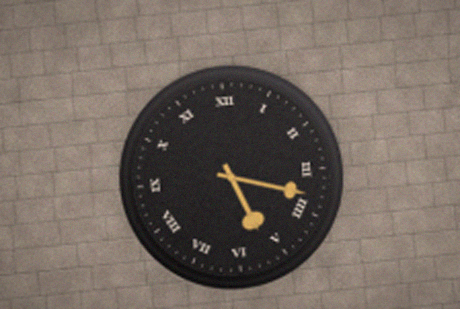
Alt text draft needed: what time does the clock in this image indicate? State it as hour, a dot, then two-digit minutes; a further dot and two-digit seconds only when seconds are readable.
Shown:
5.18
